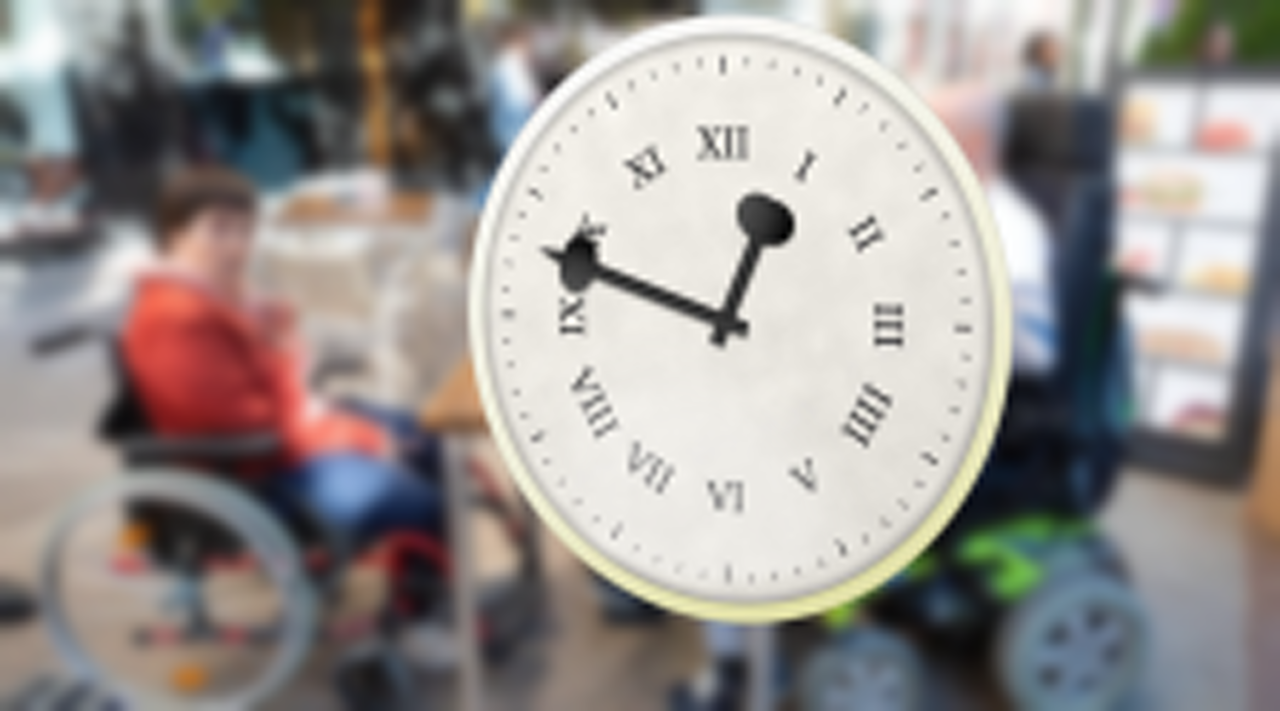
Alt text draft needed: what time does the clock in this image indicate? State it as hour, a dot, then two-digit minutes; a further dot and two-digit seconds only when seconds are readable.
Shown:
12.48
